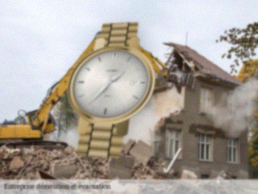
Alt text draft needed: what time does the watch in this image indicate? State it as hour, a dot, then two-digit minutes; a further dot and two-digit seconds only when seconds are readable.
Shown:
1.36
